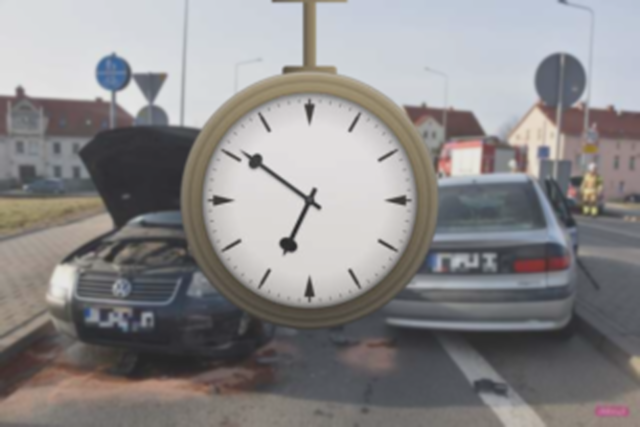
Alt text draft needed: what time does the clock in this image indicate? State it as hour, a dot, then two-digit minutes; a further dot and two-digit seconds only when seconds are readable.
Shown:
6.51
